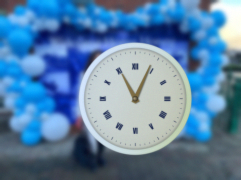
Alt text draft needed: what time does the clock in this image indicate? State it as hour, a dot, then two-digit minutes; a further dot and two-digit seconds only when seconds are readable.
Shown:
11.04
